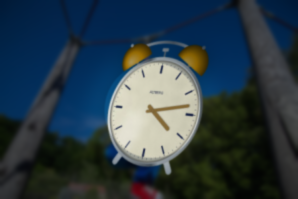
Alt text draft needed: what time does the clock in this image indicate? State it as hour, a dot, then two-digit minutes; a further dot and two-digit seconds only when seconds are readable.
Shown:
4.13
